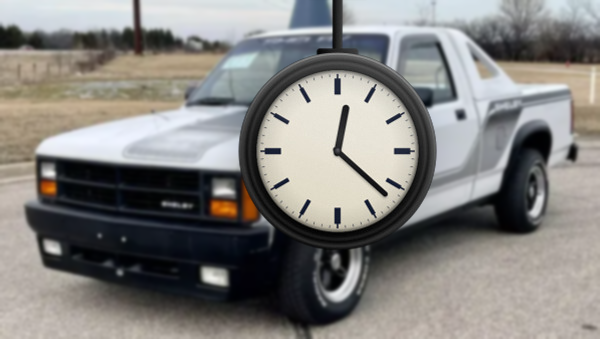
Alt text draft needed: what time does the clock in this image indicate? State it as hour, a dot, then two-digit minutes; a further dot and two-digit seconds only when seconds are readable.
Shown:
12.22
